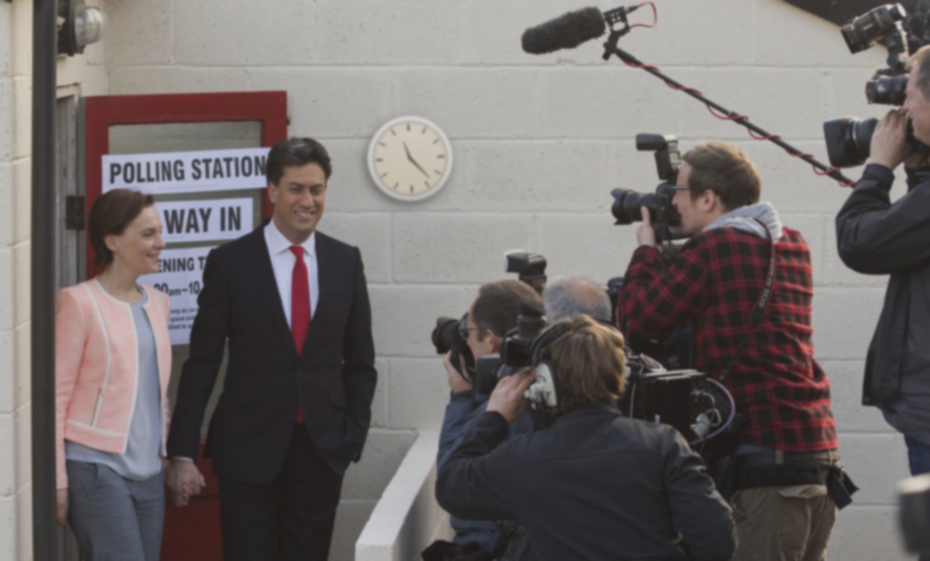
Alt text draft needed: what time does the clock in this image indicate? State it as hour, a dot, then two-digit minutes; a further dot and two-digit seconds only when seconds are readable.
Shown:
11.23
